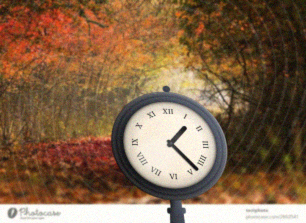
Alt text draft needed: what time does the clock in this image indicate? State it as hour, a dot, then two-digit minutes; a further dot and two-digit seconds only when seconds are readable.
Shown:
1.23
